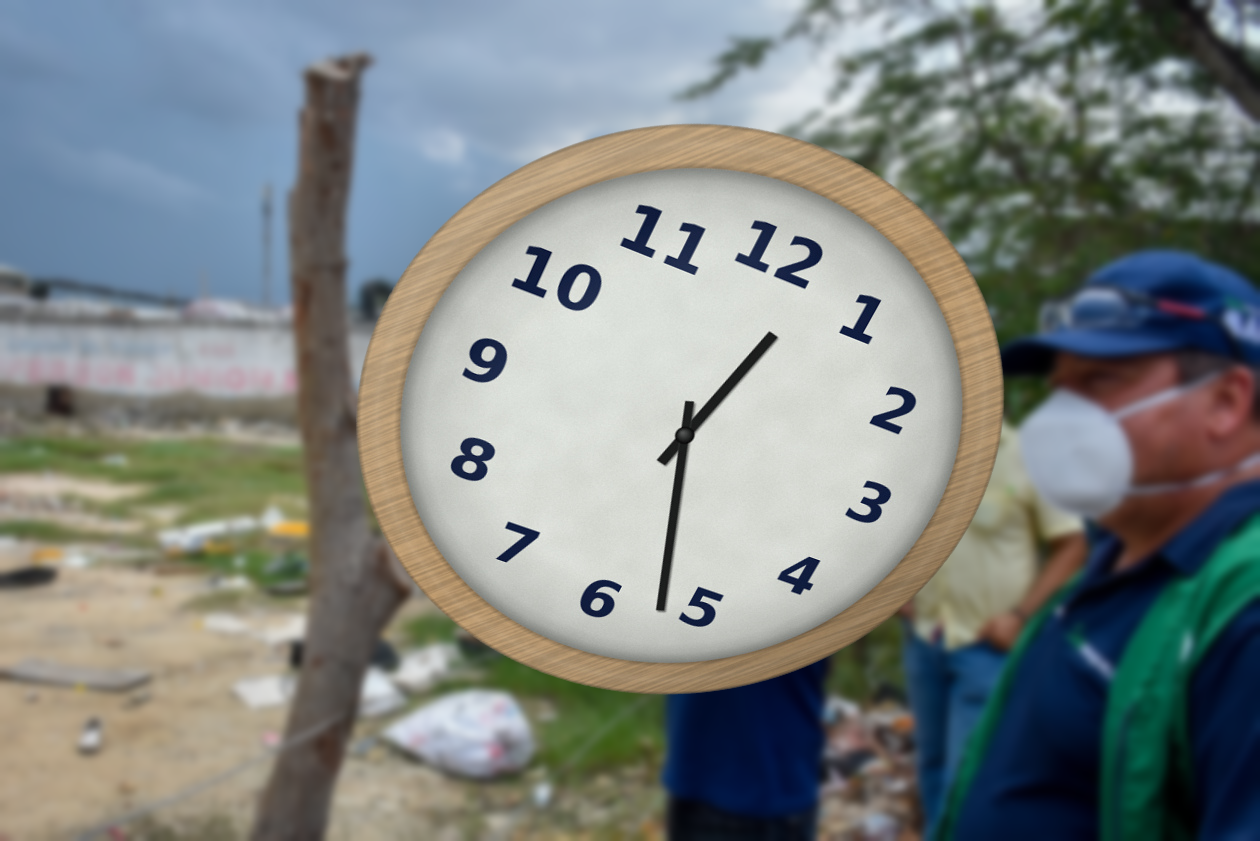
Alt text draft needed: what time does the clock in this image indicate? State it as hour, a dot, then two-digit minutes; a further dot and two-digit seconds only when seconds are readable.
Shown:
12.27
